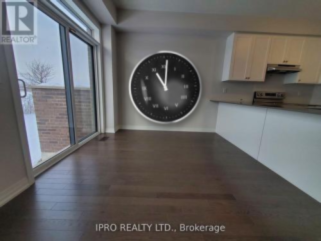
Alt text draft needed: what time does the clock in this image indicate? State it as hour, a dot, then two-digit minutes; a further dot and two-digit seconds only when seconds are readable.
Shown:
11.01
